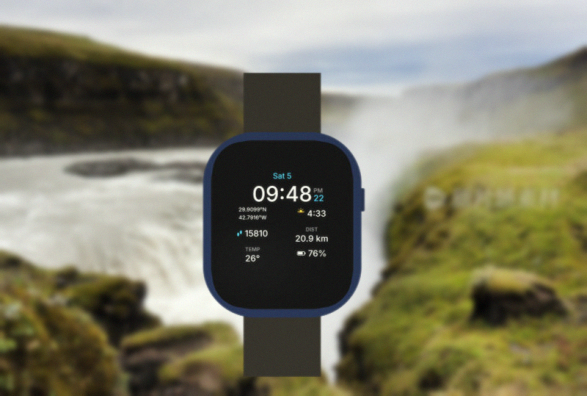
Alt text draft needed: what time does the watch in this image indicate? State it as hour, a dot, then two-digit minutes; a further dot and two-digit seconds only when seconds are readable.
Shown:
9.48.22
